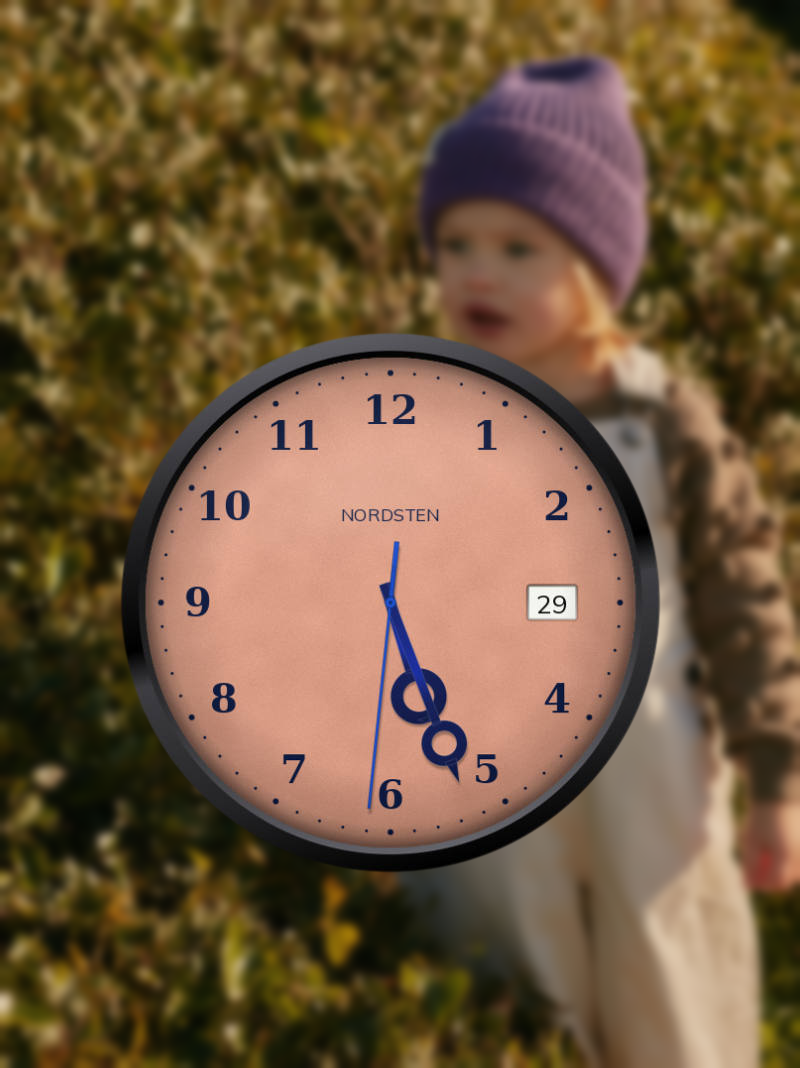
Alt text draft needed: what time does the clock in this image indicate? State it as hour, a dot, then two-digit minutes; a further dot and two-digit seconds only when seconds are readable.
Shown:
5.26.31
